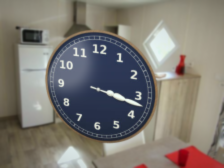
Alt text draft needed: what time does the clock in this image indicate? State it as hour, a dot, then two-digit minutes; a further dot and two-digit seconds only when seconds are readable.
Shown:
3.17
